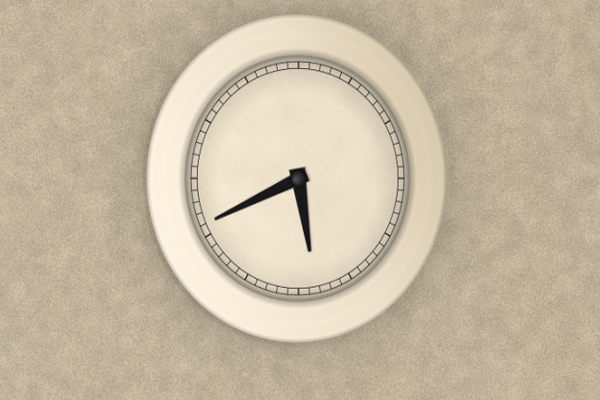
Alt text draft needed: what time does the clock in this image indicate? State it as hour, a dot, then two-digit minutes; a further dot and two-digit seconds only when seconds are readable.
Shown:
5.41
